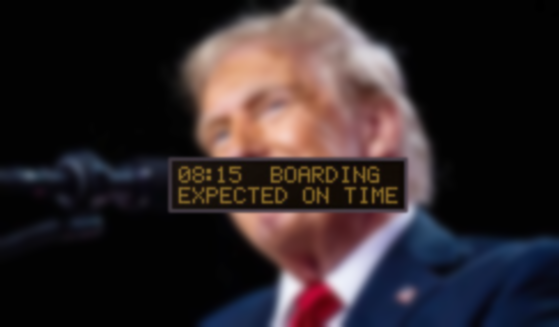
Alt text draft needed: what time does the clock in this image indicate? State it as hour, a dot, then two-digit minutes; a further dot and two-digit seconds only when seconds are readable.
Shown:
8.15
